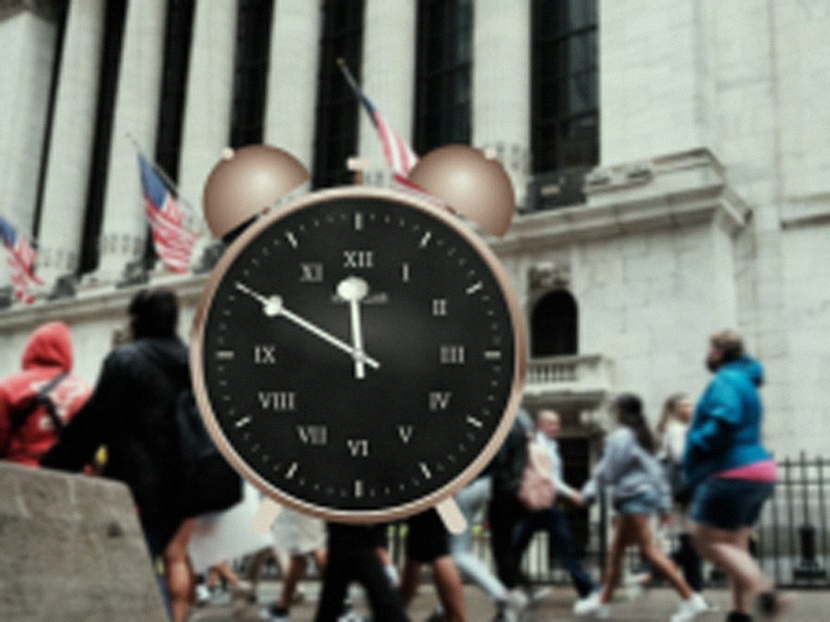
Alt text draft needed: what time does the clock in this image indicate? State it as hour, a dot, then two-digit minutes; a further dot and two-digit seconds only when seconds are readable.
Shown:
11.50
